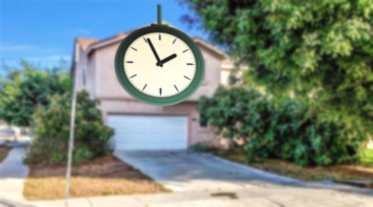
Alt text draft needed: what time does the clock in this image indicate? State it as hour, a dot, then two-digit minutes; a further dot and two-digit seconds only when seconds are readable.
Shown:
1.56
